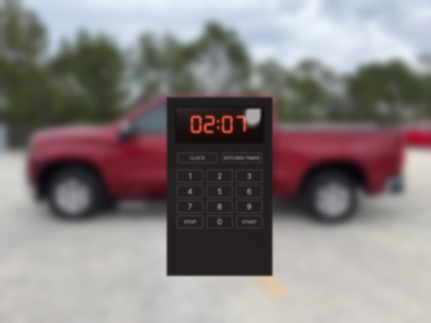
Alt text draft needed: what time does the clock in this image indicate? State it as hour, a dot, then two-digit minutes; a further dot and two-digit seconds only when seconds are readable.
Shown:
2.07
